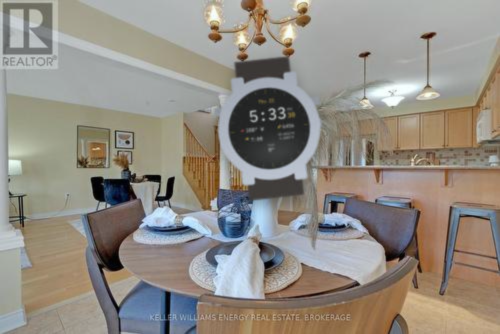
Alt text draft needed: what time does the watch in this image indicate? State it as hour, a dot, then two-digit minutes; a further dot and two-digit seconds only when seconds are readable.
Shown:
5.33
